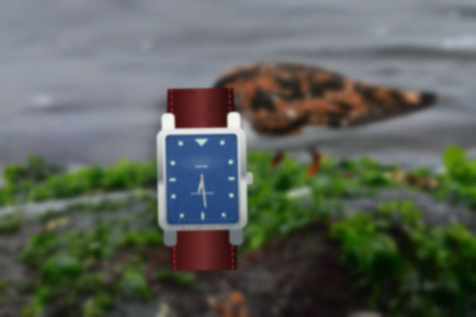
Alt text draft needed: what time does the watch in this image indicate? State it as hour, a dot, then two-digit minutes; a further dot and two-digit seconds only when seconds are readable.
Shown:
6.29
